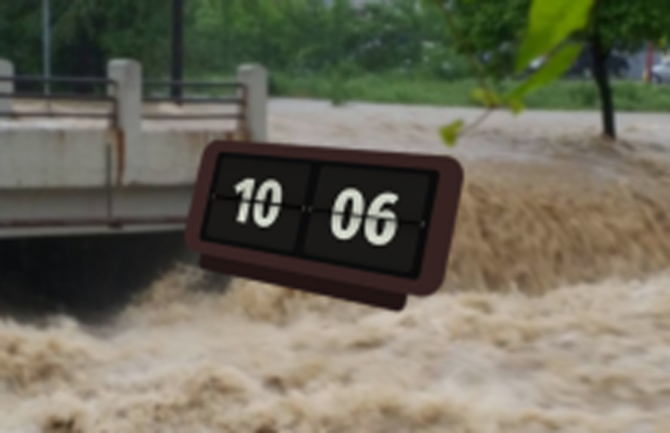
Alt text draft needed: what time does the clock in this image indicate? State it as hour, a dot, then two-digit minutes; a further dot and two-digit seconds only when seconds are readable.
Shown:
10.06
